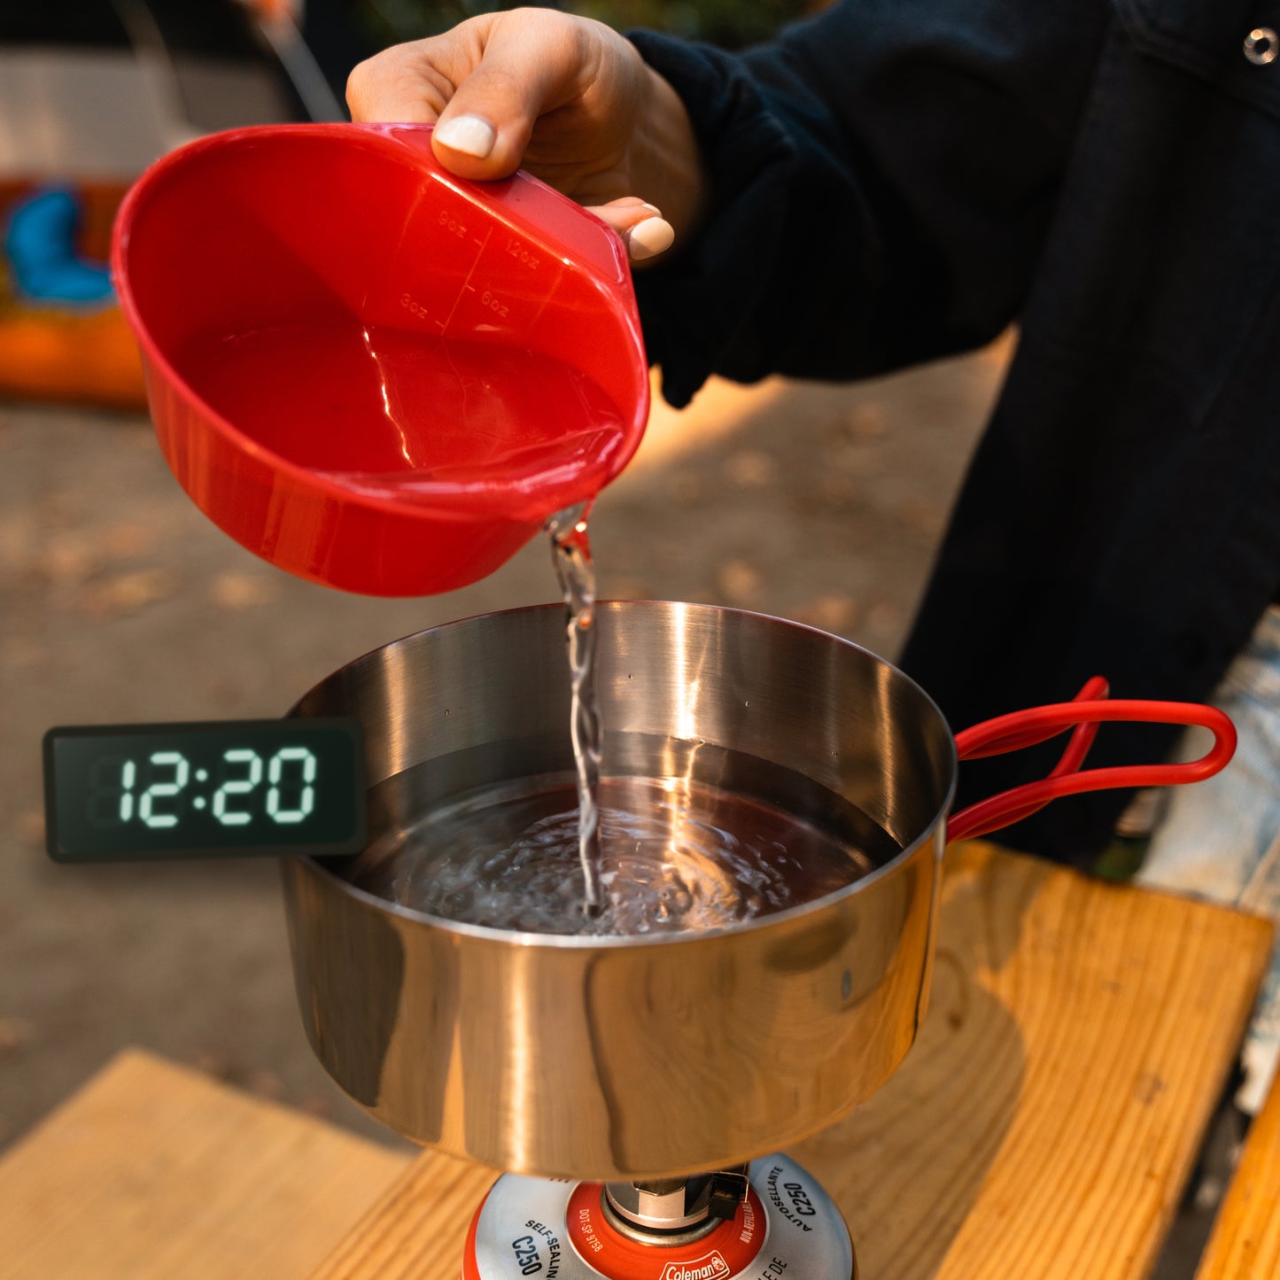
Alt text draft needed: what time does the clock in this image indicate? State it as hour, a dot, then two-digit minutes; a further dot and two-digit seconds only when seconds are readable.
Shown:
12.20
